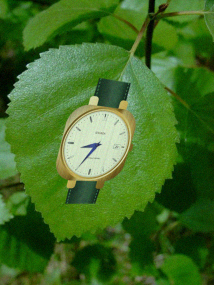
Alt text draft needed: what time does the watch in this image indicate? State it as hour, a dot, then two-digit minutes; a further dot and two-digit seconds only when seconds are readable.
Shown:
8.35
